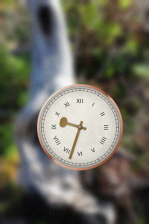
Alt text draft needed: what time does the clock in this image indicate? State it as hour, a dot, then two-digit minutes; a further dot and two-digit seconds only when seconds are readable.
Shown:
9.33
